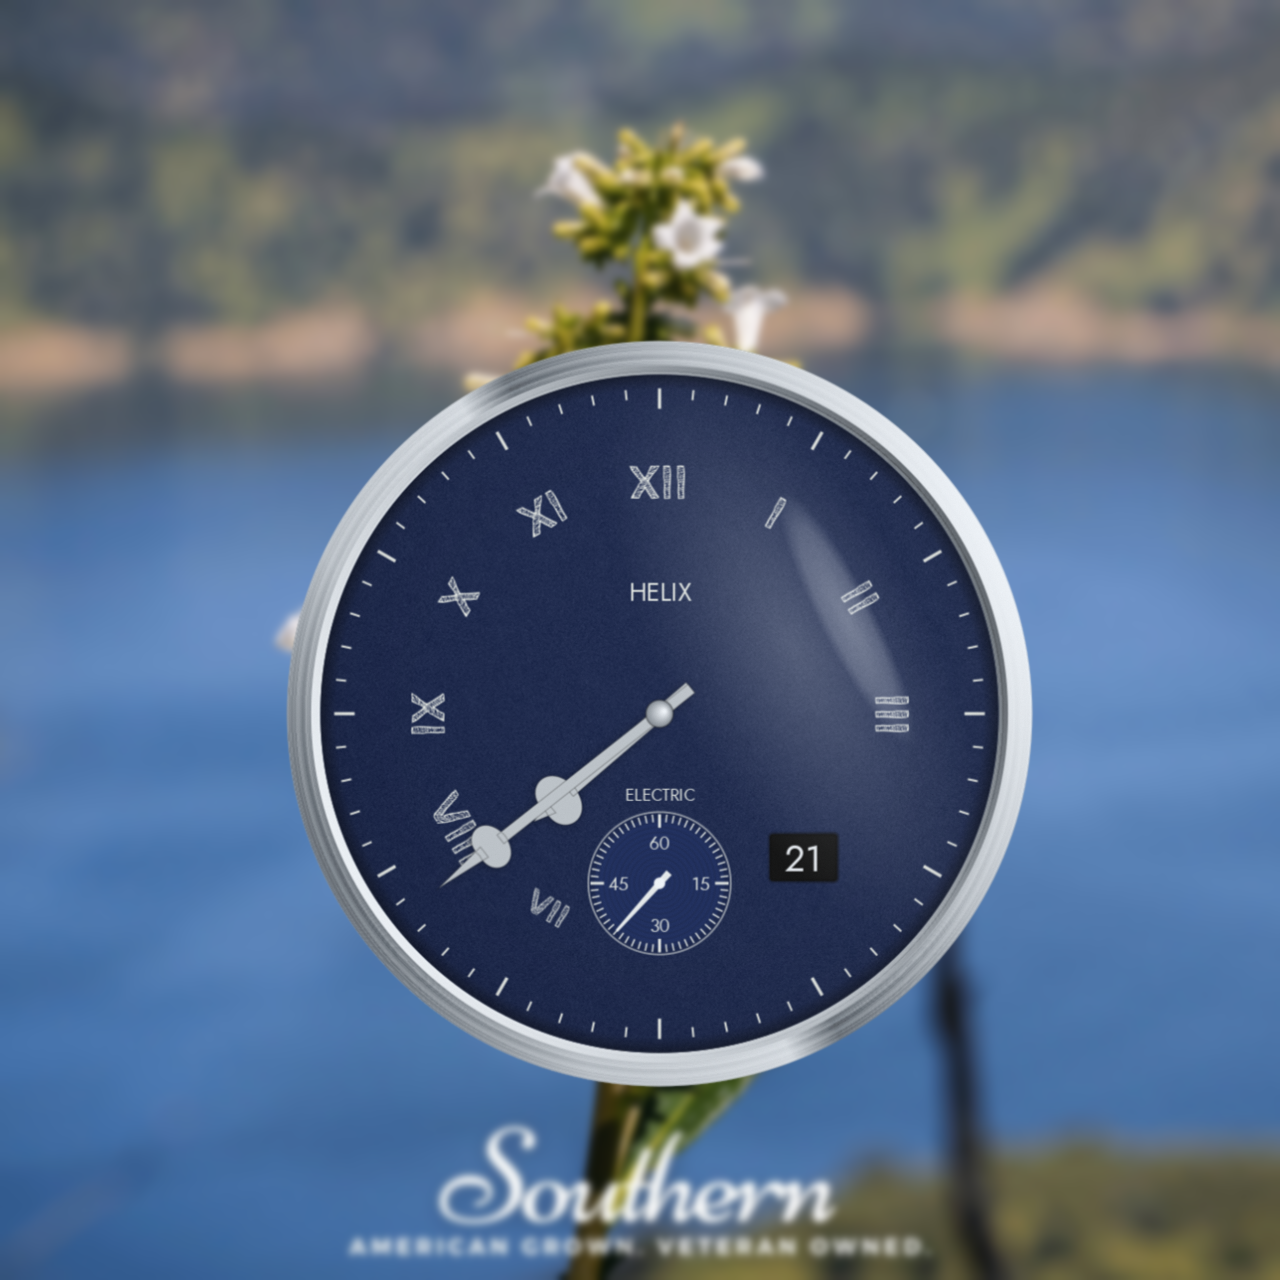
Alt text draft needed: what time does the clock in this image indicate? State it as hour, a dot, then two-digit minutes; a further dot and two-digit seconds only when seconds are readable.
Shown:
7.38.37
